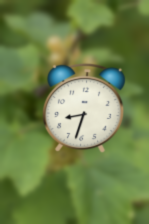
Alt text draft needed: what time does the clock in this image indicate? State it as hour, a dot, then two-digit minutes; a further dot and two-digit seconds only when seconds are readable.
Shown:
8.32
